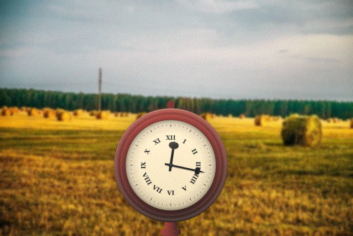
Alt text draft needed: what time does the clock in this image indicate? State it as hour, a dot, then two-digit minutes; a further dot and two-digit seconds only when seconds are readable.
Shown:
12.17
